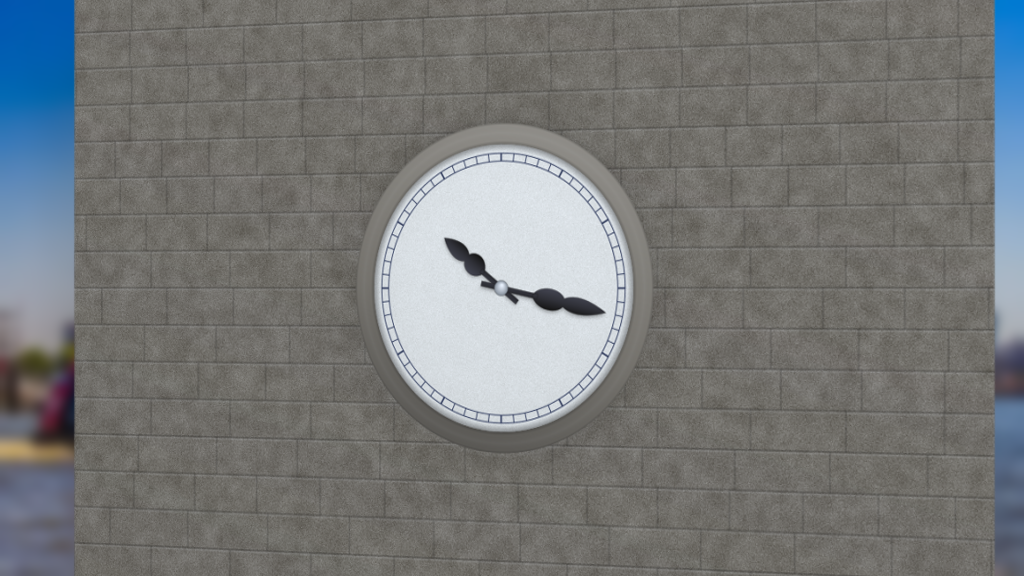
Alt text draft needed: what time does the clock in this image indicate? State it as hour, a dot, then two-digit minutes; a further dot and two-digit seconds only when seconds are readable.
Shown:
10.17
